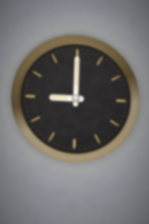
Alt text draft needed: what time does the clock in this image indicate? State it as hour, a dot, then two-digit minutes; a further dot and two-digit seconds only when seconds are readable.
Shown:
9.00
